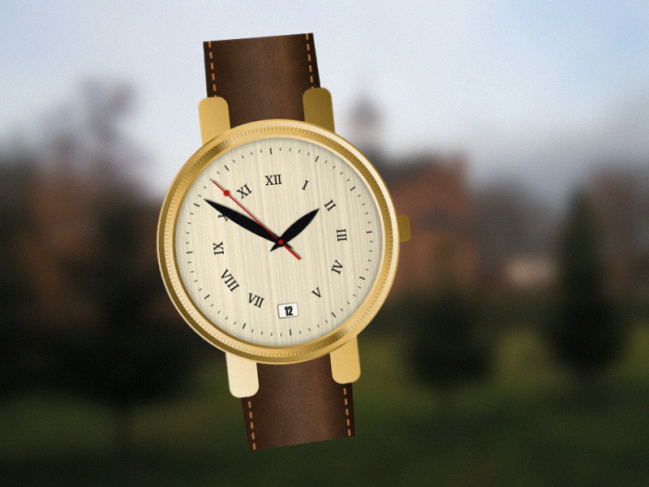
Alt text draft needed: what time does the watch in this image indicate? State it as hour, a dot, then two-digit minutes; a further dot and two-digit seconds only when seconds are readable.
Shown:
1.50.53
